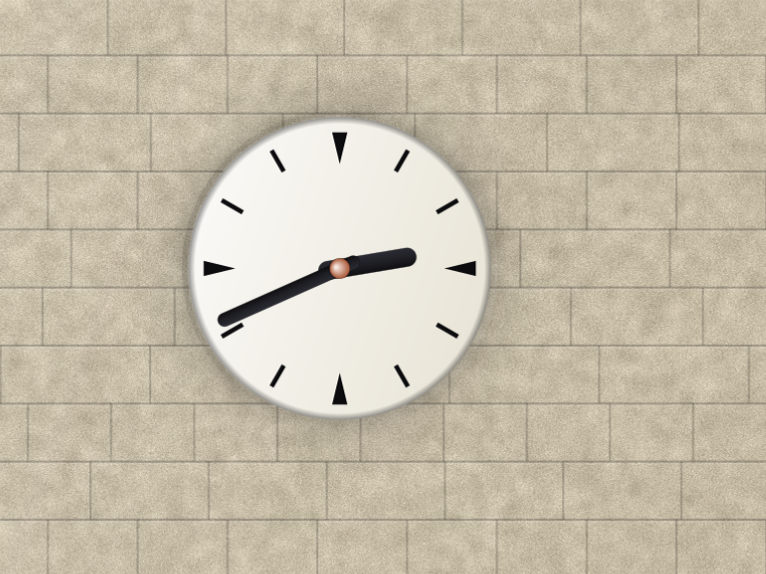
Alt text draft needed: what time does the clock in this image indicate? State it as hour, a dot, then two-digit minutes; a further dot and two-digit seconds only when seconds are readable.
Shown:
2.41
